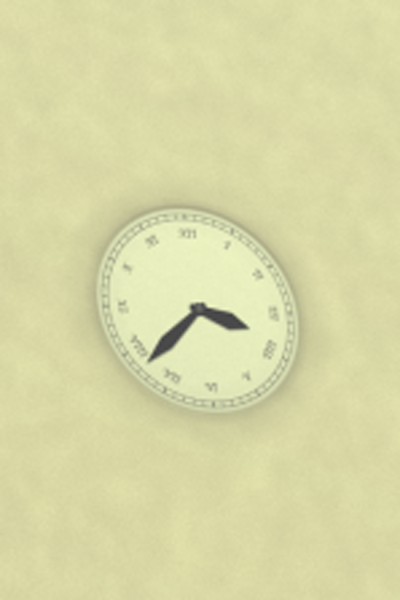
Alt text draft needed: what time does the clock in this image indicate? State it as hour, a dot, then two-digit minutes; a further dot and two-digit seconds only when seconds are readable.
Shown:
3.38
